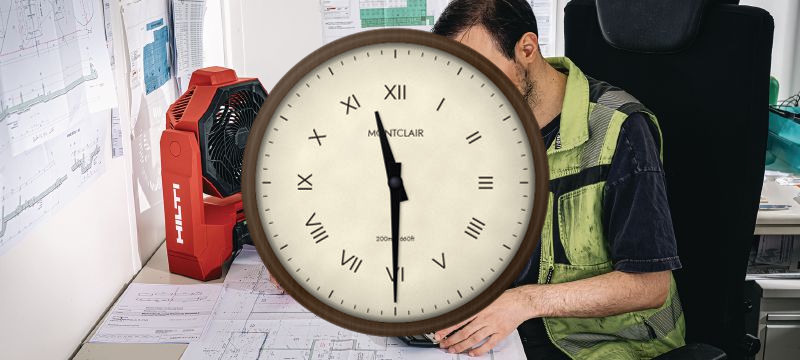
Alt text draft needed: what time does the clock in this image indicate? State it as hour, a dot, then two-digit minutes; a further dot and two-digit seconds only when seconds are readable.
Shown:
11.30
